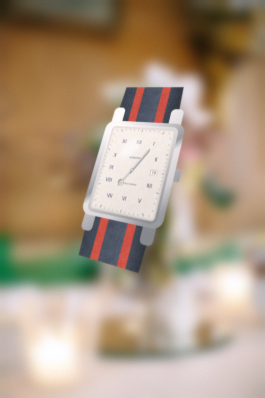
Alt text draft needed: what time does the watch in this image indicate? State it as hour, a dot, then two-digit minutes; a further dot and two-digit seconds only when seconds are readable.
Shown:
7.05
